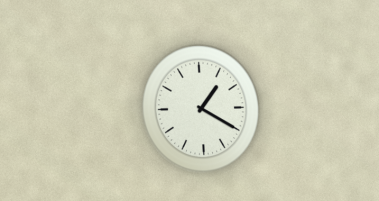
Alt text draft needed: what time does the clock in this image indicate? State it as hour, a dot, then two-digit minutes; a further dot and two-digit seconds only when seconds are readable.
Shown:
1.20
